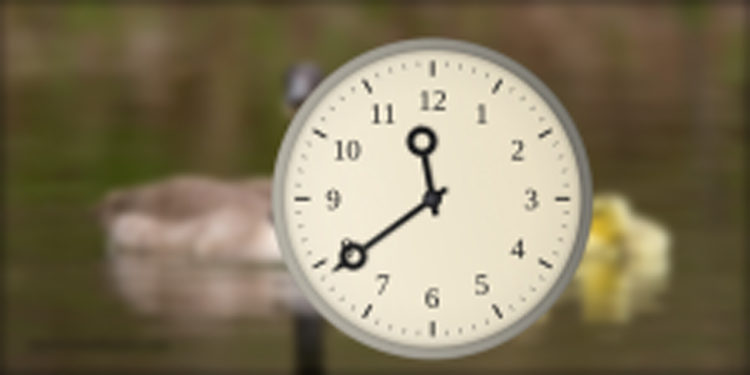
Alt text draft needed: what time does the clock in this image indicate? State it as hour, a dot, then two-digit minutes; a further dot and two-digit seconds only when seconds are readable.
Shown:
11.39
